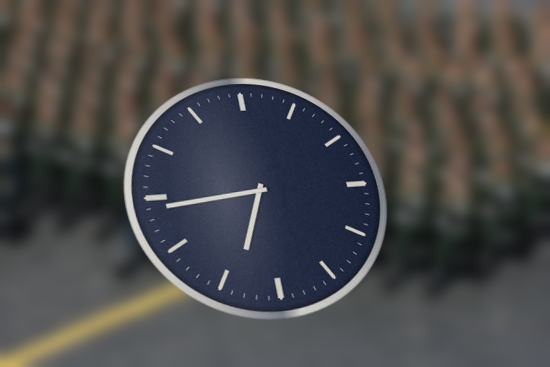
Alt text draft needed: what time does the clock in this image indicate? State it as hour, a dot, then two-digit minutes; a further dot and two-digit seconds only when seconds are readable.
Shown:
6.44
